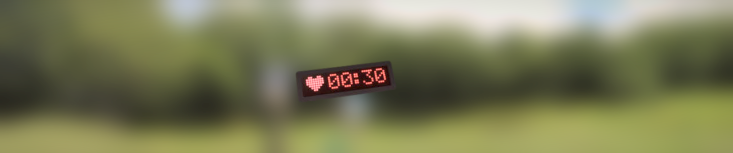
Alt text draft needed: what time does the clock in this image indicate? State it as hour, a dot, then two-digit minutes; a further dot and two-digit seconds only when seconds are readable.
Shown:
0.30
